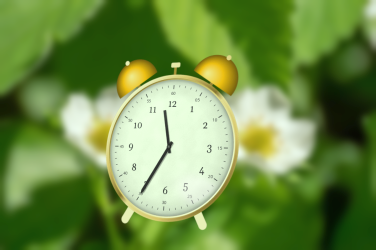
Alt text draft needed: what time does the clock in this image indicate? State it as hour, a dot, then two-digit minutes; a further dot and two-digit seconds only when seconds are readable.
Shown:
11.35
